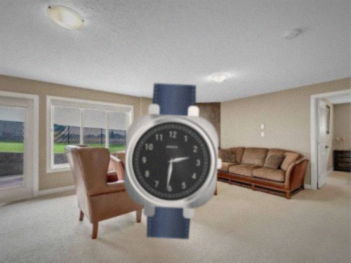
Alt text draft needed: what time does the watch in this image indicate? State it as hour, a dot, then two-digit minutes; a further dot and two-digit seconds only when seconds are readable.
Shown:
2.31
